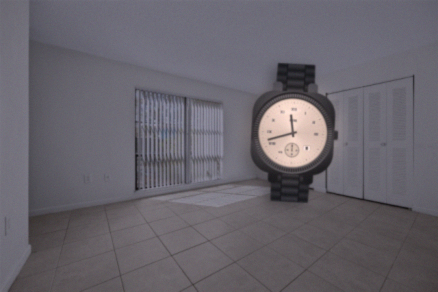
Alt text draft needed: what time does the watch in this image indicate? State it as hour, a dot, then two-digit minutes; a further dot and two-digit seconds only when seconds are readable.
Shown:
11.42
